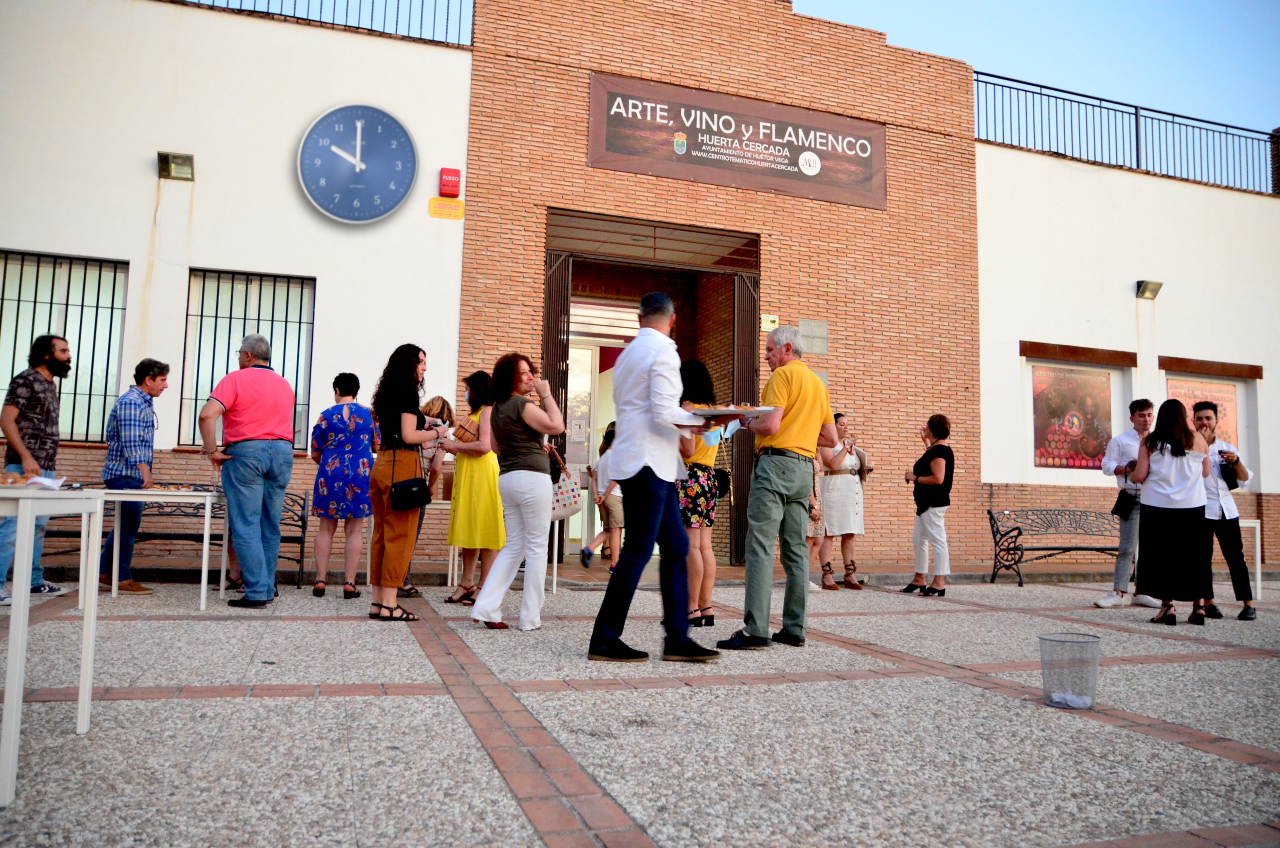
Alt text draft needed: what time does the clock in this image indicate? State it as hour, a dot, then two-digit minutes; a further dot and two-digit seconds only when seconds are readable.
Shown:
10.00
